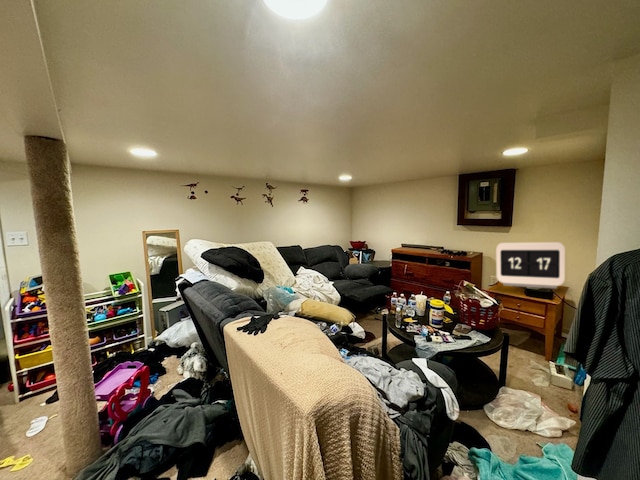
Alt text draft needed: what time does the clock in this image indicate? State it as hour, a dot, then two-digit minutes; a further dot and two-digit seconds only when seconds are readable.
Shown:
12.17
